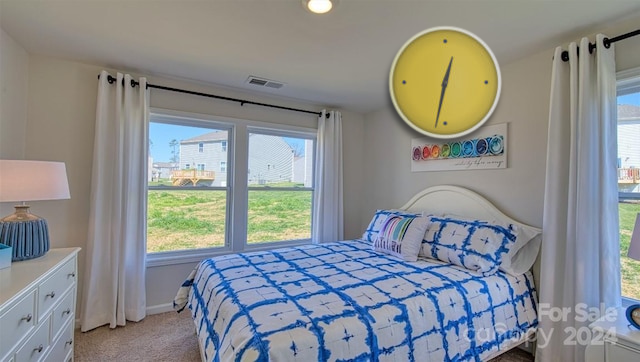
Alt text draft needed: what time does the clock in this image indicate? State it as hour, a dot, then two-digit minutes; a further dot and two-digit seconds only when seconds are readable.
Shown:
12.32
